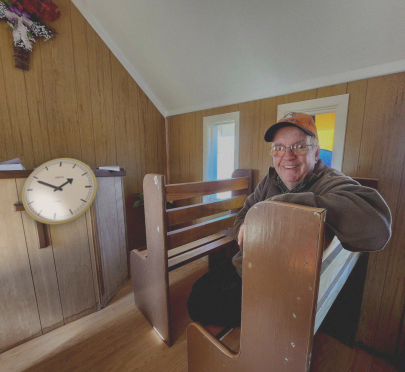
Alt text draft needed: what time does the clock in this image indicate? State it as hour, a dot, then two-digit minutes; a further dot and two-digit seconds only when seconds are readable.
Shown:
1.49
